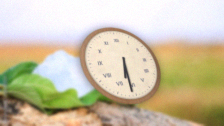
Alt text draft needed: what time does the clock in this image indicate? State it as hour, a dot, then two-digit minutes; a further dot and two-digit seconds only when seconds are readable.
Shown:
6.31
